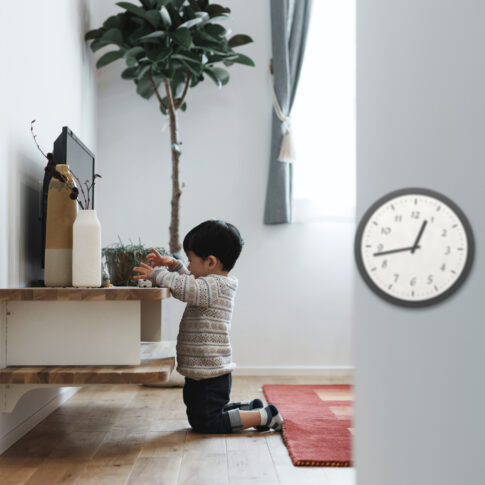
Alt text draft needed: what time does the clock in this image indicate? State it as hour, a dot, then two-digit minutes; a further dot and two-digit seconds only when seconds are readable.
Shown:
12.43
